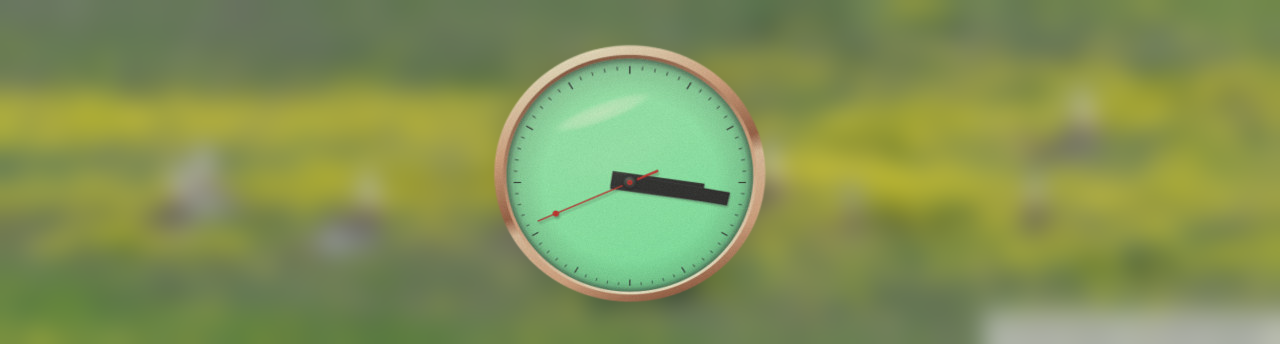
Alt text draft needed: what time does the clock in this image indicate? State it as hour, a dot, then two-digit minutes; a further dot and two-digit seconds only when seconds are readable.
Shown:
3.16.41
